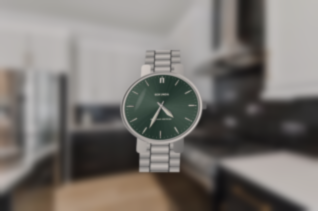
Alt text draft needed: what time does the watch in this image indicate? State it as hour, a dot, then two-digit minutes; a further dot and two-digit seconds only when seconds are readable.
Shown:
4.34
